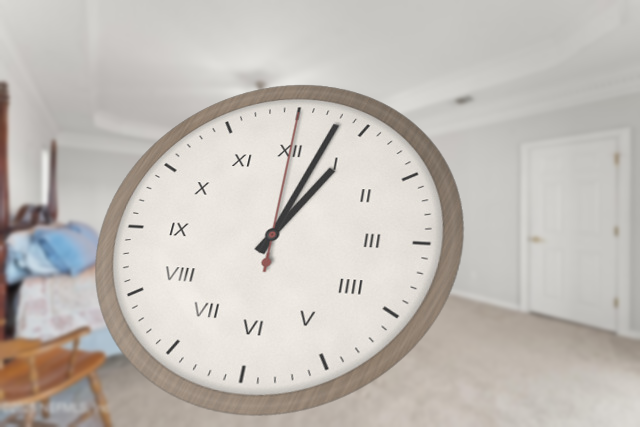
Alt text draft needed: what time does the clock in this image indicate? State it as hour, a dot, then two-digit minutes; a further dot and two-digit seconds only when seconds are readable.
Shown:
1.03.00
